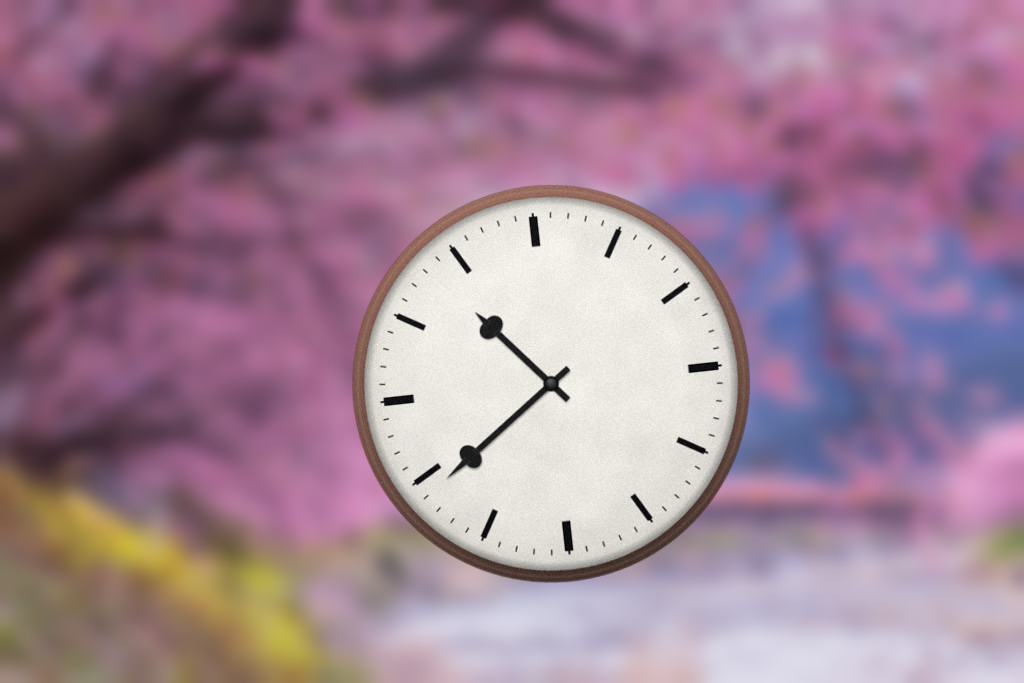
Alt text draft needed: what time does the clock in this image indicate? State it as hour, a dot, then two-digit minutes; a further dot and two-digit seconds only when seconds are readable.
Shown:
10.39
